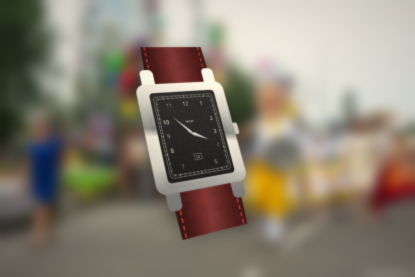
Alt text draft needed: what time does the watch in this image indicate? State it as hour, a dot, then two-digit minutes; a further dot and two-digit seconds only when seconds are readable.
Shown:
3.53
